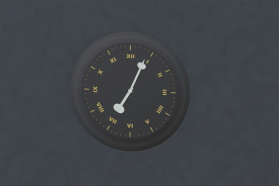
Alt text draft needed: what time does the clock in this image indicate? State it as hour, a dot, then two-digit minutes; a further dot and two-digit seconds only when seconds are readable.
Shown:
7.04
